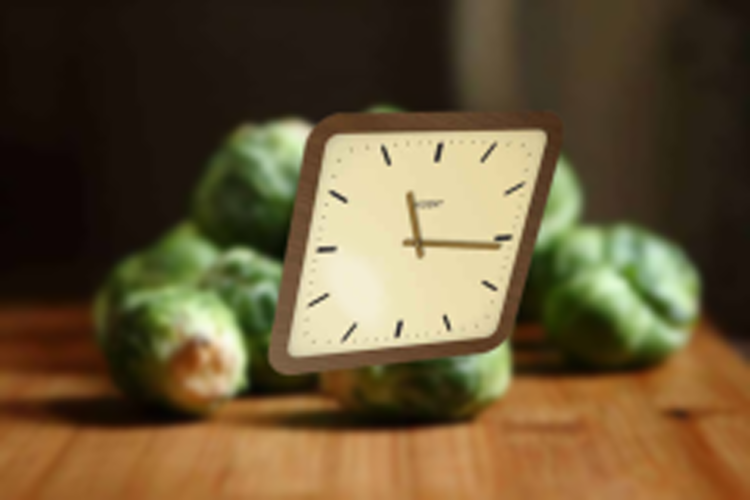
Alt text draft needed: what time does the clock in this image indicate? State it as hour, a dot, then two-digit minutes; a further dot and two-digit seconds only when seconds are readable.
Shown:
11.16
